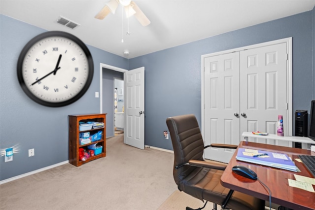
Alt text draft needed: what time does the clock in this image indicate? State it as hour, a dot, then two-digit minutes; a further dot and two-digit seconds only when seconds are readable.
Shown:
12.40
